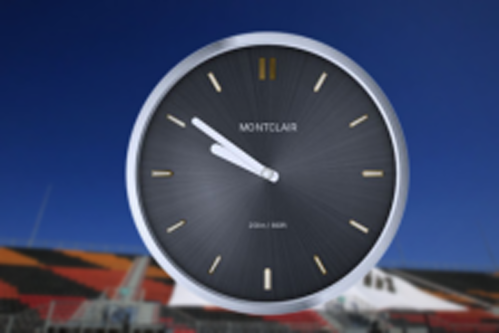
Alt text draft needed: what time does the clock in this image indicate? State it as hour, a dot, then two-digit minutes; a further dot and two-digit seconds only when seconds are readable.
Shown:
9.51
